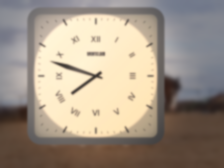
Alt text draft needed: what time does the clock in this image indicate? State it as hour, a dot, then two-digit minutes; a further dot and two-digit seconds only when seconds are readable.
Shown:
7.48
